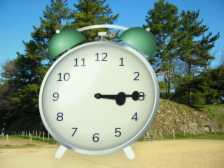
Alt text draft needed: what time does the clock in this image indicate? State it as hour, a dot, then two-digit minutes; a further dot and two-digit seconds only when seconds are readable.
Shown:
3.15
